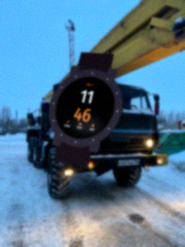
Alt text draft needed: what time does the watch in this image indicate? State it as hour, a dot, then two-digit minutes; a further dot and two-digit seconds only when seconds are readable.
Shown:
11.46
